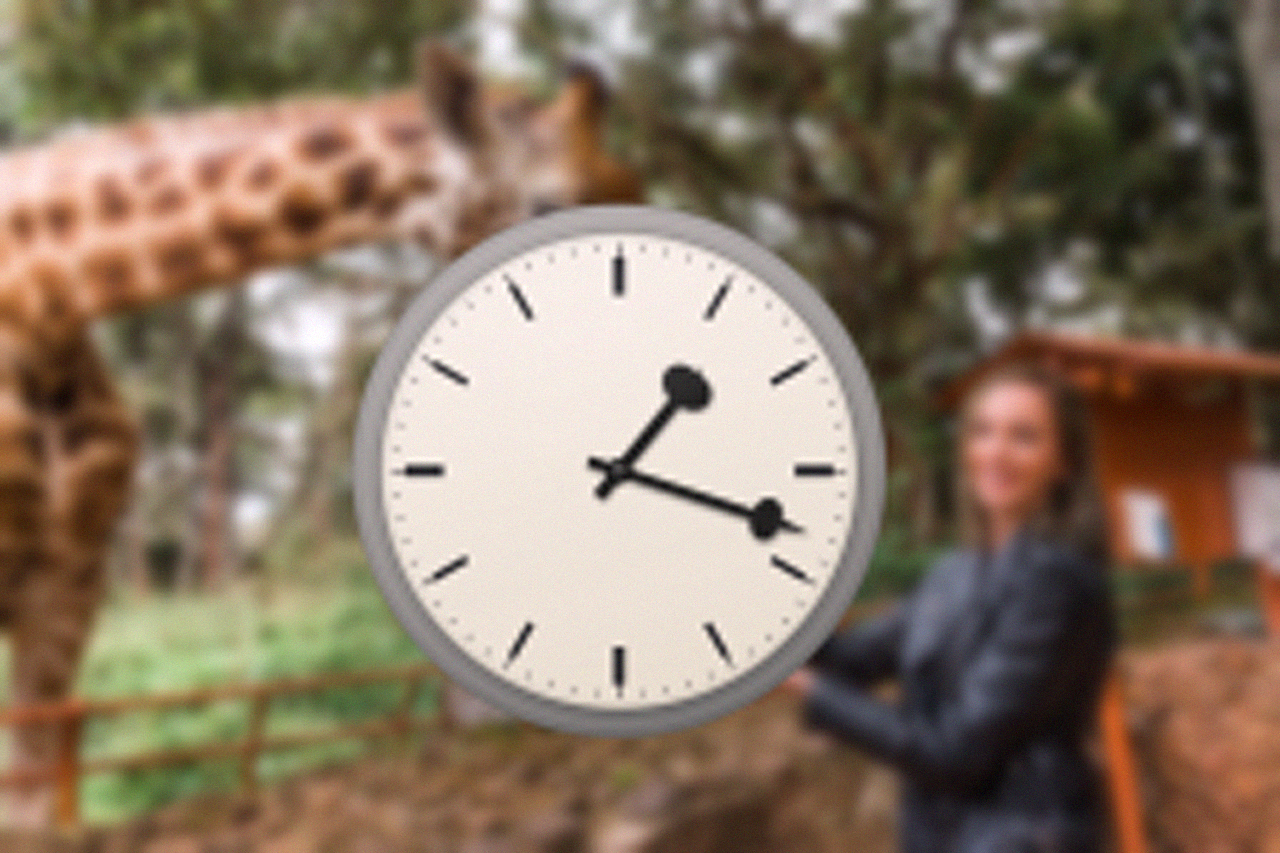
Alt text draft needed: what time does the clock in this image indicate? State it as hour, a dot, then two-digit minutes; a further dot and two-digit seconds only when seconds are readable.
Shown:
1.18
